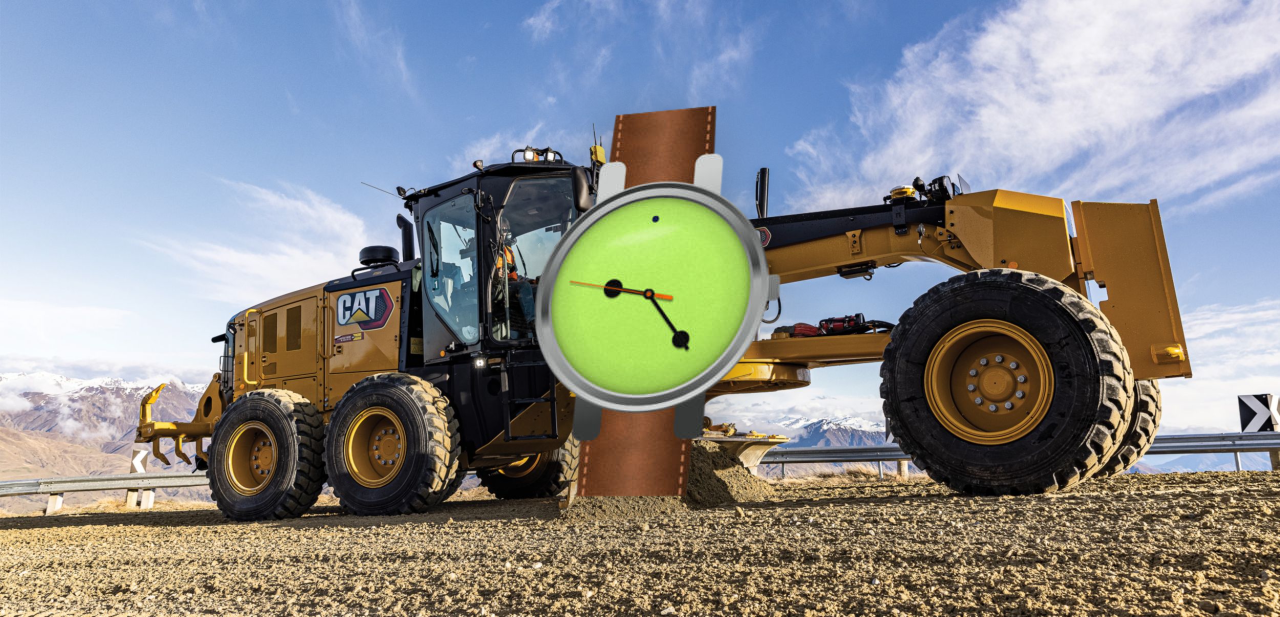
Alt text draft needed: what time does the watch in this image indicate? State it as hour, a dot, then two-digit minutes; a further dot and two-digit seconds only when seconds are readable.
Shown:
9.23.47
